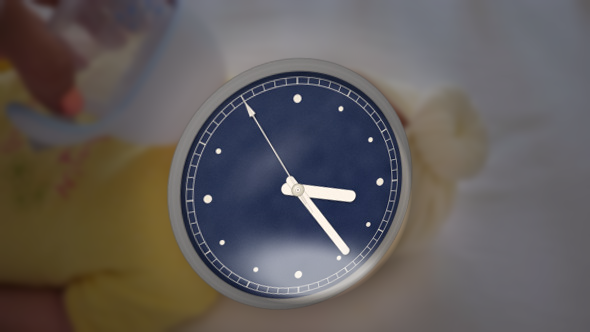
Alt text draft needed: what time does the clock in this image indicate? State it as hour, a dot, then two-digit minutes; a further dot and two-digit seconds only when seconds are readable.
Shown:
3.23.55
